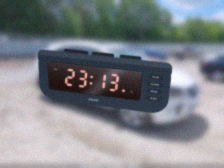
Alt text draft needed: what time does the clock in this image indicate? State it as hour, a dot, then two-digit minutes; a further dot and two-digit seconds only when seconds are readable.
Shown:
23.13
